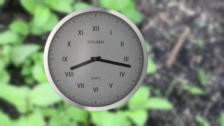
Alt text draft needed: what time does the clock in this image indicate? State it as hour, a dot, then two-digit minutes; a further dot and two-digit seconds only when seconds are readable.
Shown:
8.17
